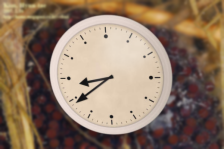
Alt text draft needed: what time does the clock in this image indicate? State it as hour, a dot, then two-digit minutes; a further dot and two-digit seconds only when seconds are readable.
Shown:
8.39
